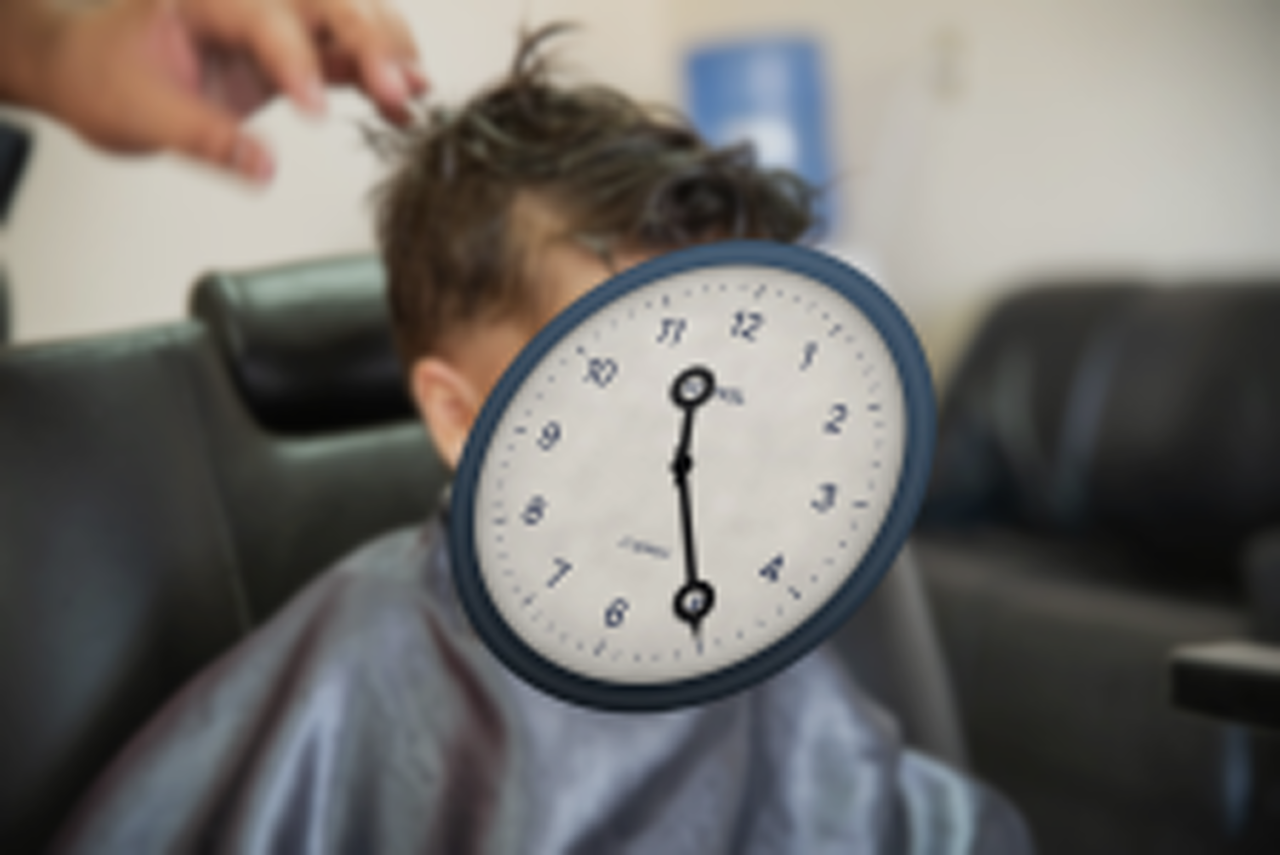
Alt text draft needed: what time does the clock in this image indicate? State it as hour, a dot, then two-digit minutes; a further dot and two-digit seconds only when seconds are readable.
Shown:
11.25
